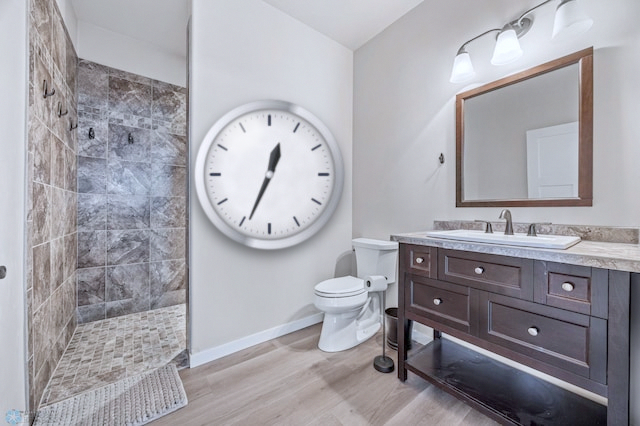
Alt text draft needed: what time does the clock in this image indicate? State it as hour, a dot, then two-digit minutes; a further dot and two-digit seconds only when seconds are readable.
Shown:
12.34
